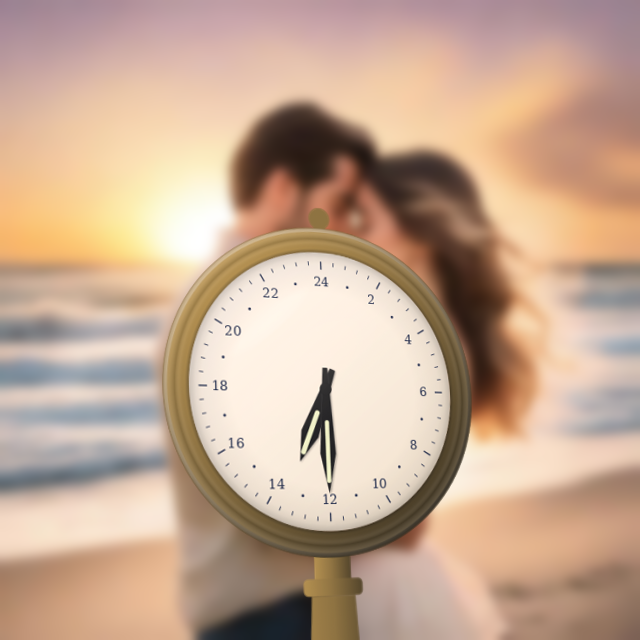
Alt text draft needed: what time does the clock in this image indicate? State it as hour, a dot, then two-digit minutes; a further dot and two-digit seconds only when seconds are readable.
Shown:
13.30
